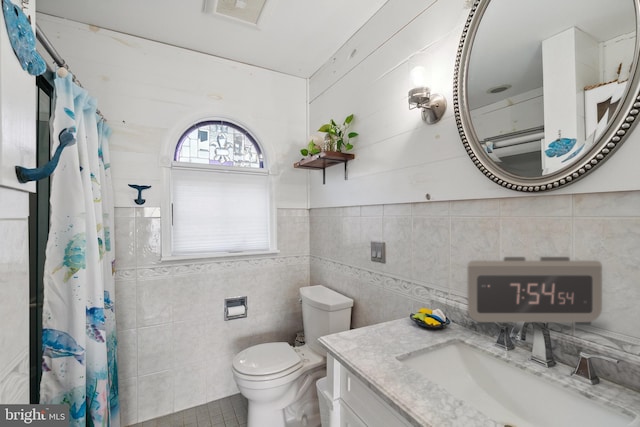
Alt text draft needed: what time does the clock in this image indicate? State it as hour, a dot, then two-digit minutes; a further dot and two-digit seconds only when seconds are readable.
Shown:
7.54.54
